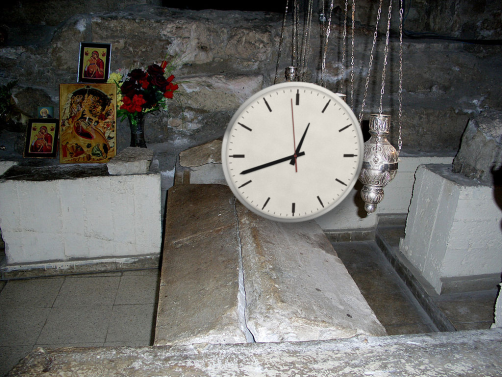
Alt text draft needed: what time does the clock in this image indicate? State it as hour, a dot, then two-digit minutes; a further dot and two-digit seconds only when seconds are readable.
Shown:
12.41.59
